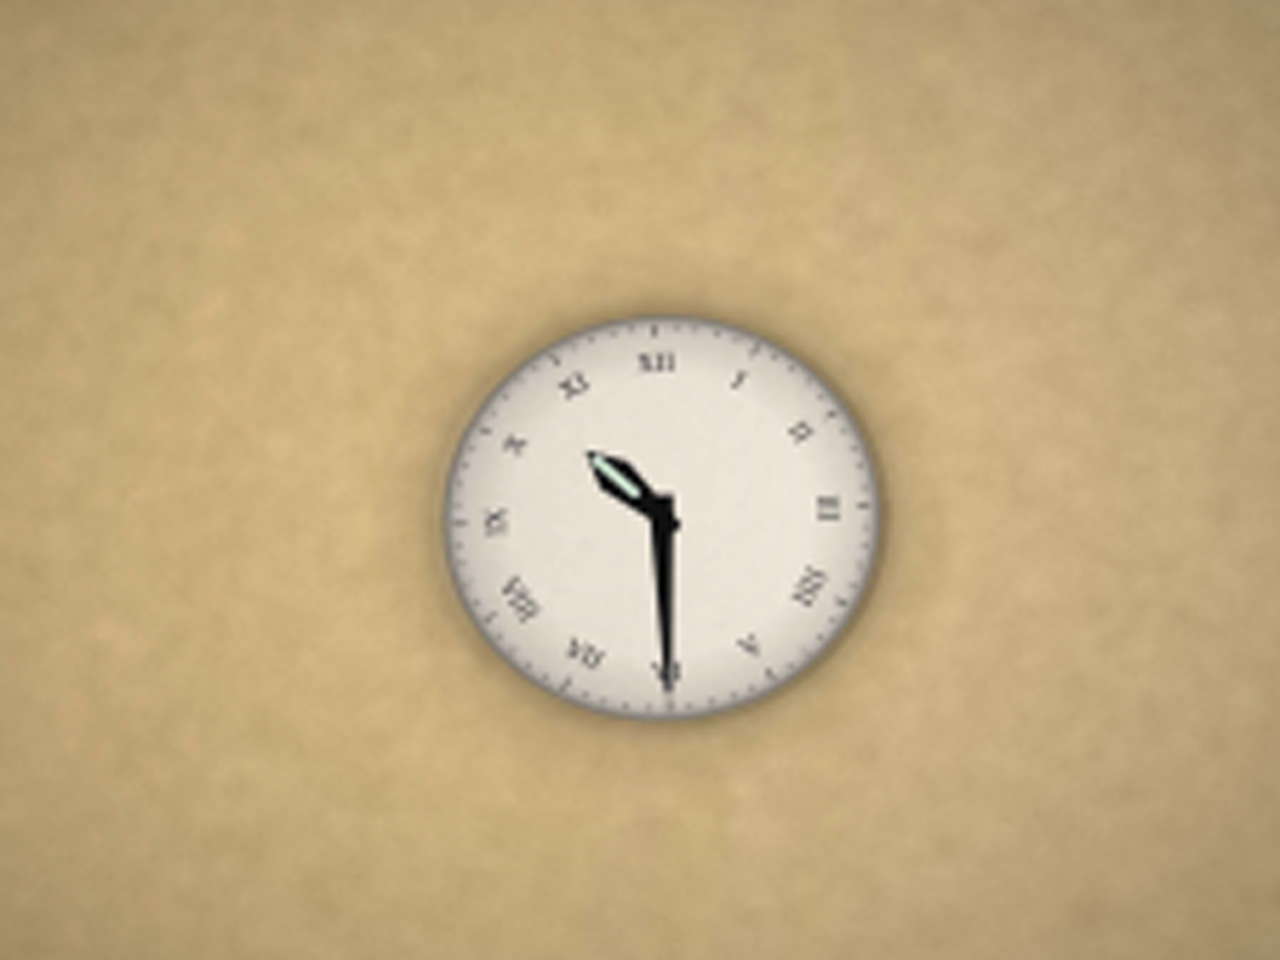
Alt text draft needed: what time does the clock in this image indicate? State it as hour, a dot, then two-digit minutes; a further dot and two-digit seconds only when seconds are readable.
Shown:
10.30
